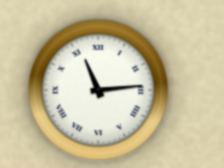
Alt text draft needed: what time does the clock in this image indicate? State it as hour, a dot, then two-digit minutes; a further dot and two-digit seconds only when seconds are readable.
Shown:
11.14
